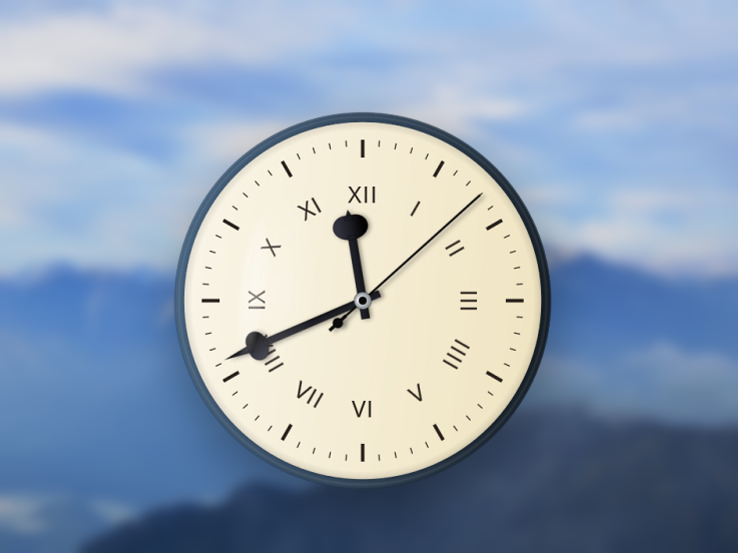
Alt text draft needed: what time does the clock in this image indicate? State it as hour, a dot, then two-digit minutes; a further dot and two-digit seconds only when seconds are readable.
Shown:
11.41.08
